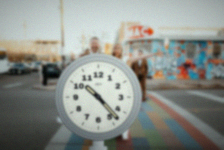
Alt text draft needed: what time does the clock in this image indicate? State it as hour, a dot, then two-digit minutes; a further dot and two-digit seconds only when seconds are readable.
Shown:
10.23
